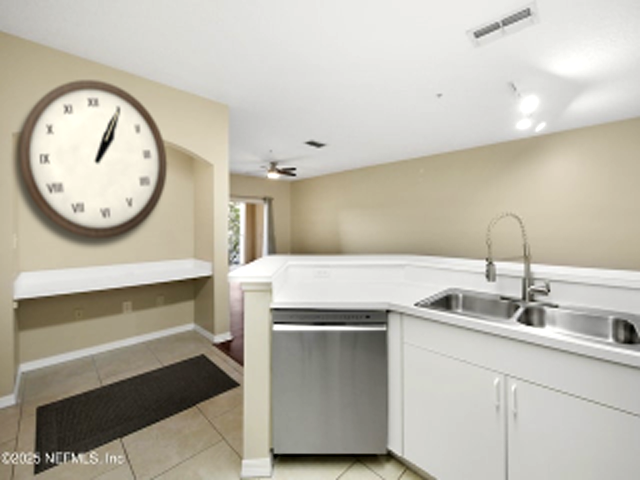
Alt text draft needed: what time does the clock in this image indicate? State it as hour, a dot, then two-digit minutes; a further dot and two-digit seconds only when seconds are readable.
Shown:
1.05
